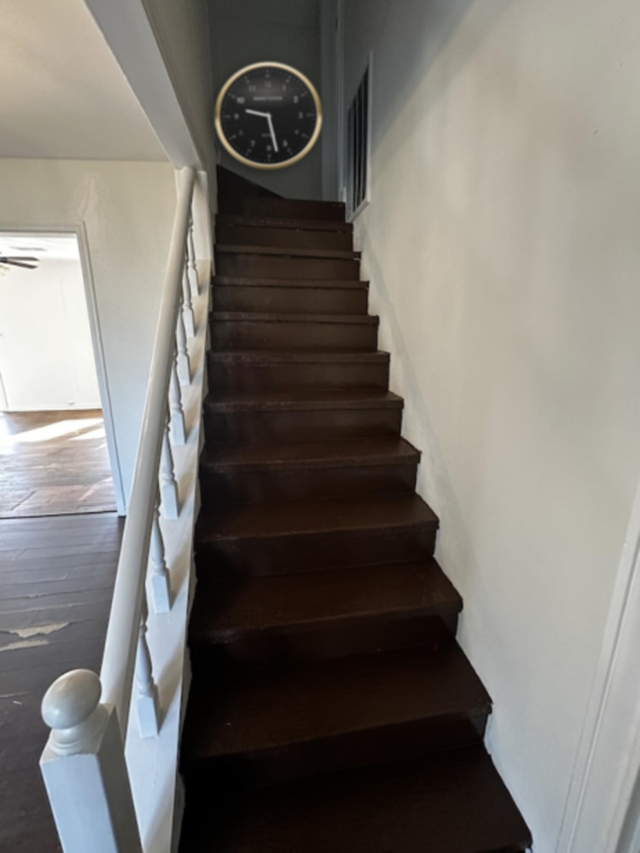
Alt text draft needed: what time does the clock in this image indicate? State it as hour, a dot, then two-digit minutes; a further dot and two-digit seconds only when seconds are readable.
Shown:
9.28
